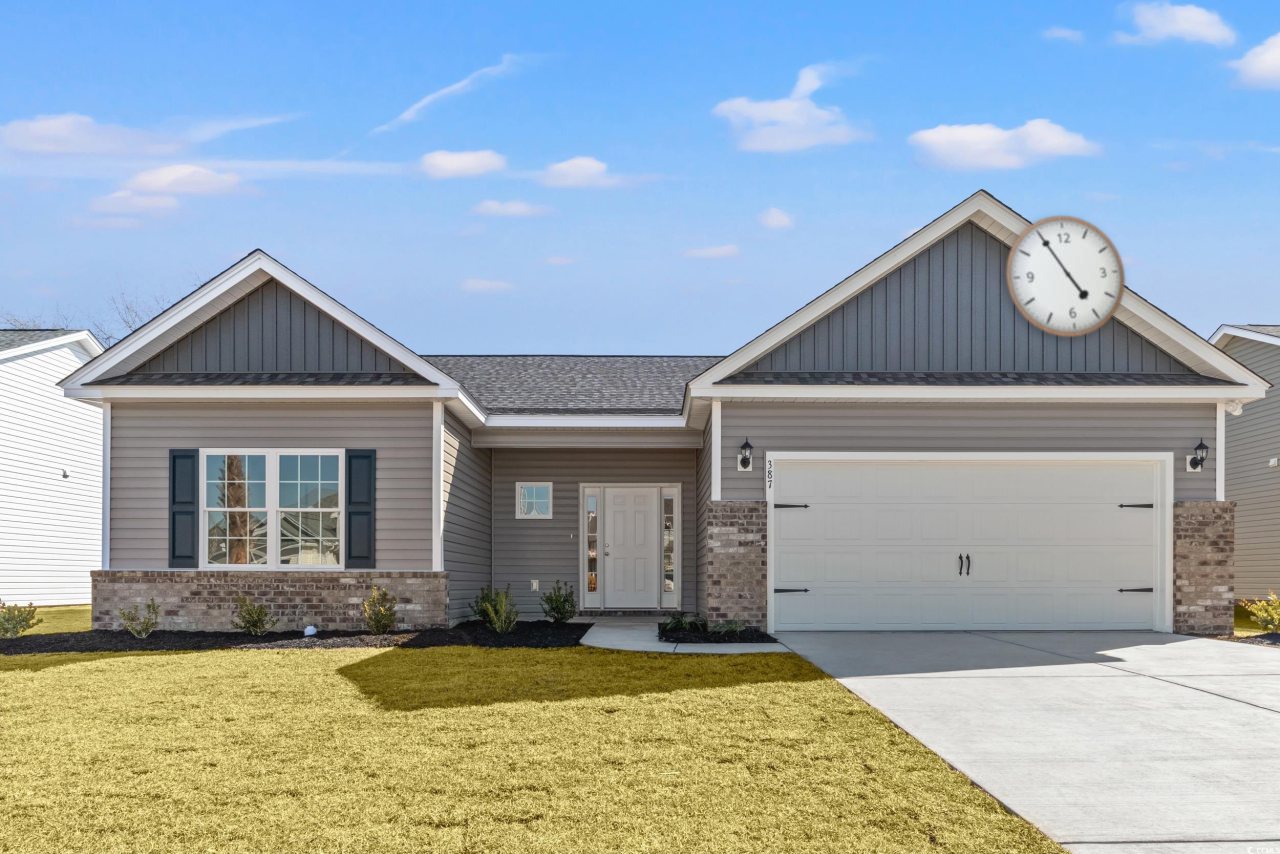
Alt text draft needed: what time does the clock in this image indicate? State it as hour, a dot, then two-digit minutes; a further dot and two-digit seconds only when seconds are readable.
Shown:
4.55
